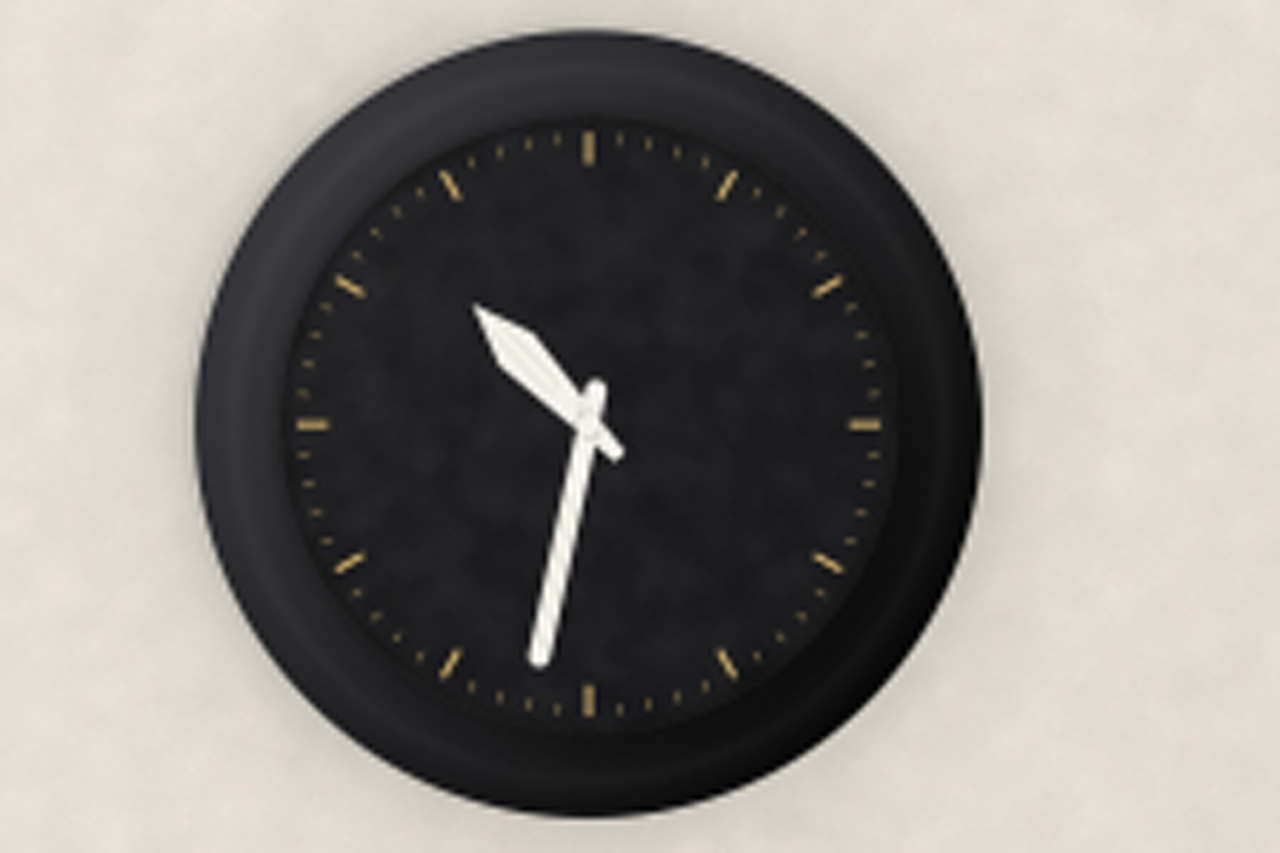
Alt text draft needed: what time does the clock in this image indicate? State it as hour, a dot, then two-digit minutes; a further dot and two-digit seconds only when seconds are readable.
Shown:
10.32
